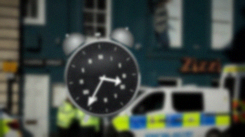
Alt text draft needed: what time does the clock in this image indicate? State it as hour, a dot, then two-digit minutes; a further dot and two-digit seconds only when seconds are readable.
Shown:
3.36
